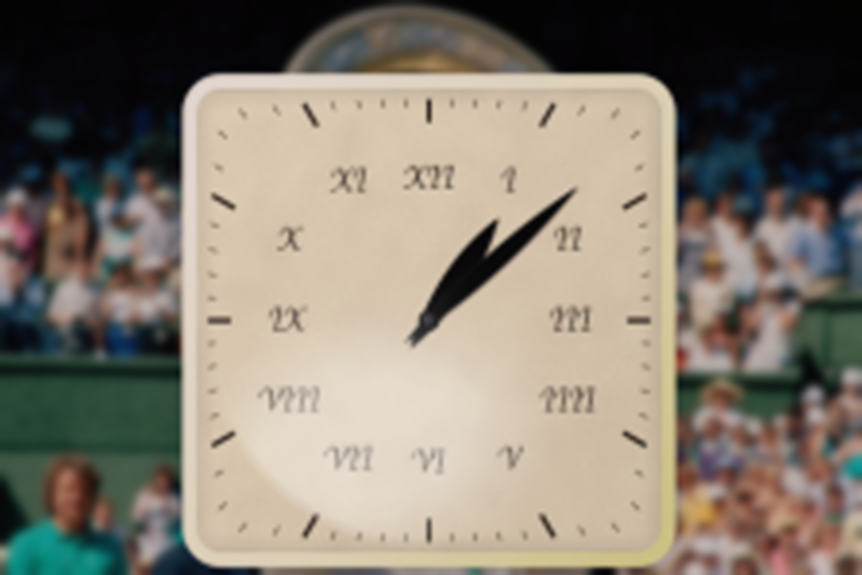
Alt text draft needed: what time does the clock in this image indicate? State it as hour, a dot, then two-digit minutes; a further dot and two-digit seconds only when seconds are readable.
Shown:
1.08
